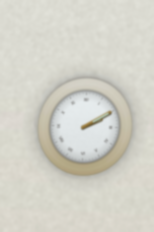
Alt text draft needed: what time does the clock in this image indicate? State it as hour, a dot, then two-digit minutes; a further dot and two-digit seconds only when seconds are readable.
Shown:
2.10
